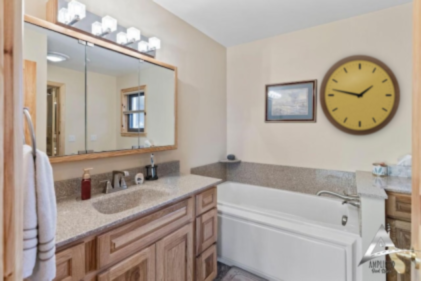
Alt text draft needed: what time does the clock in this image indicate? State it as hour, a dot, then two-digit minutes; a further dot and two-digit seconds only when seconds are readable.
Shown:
1.47
